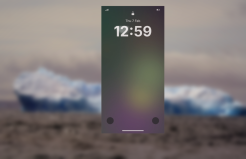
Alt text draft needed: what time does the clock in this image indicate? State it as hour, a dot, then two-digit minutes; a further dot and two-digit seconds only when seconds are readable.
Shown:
12.59
